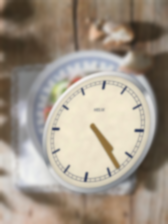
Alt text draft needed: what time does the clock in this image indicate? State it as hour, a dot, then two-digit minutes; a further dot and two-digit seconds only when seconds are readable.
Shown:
4.23
